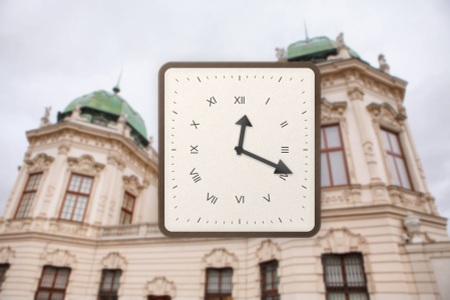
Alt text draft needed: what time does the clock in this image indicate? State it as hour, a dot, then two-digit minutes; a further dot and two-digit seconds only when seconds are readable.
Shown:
12.19
